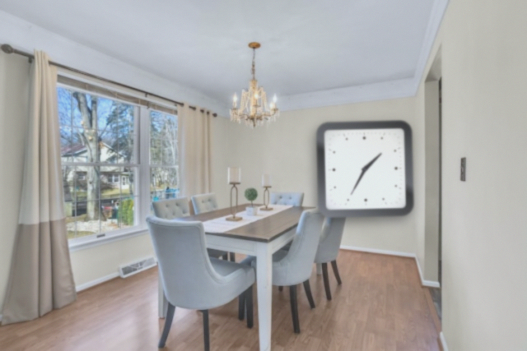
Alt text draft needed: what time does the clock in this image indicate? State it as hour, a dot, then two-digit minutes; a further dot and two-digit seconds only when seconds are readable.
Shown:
1.35
